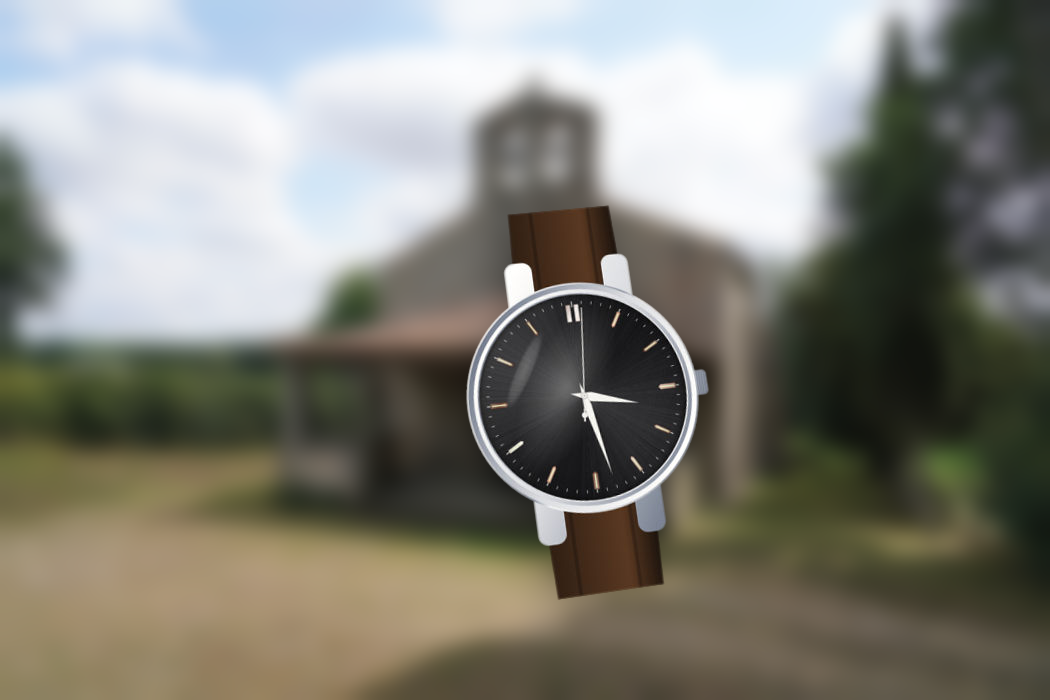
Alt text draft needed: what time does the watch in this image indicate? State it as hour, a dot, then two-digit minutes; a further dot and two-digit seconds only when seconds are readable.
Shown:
3.28.01
